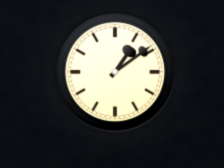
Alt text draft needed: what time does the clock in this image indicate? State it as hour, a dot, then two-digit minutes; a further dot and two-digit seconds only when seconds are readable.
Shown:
1.09
